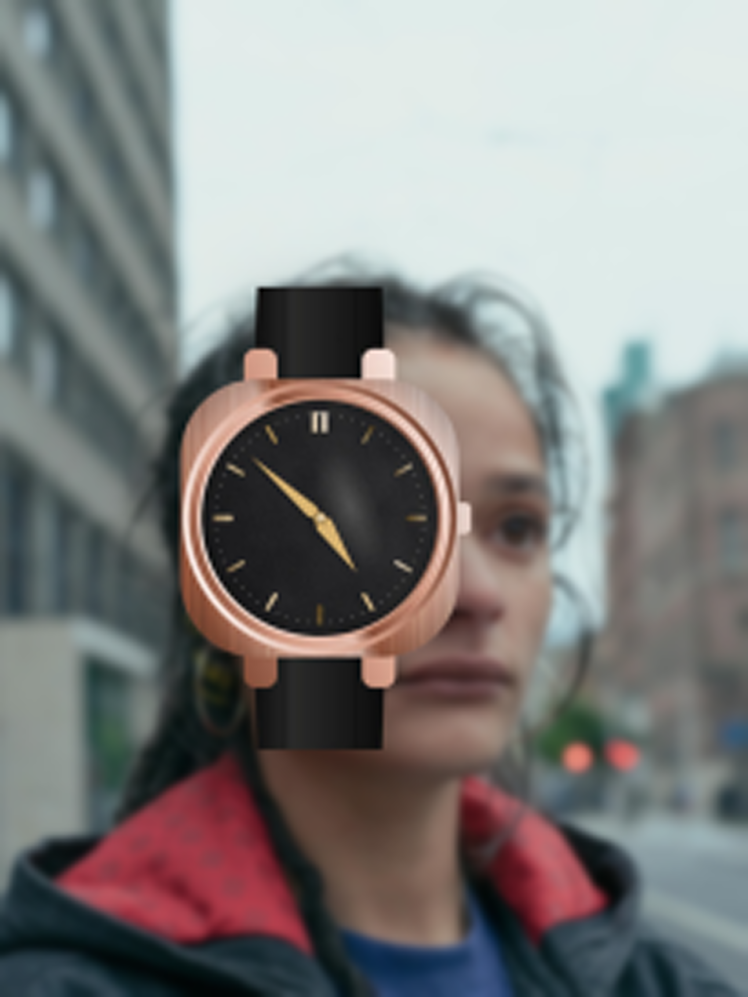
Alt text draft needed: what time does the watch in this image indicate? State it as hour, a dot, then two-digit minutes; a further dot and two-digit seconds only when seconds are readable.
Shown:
4.52
